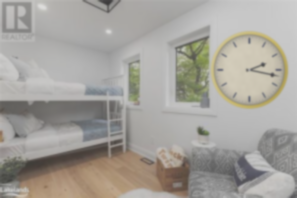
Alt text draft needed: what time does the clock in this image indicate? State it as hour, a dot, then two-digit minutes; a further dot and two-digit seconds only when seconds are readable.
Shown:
2.17
